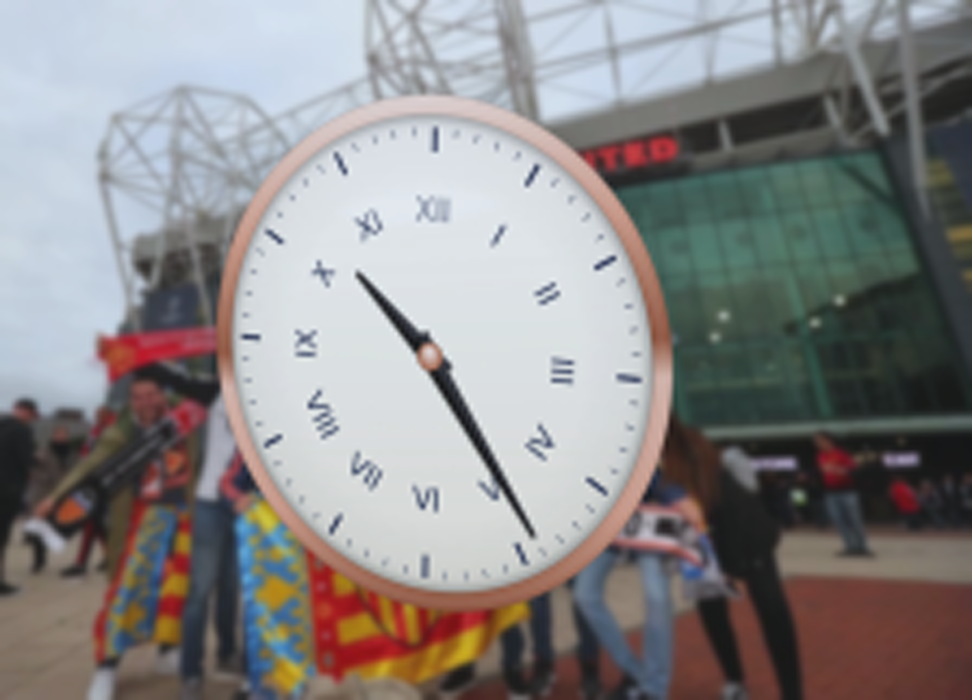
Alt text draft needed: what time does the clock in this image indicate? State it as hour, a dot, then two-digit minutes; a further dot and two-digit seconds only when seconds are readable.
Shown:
10.24
